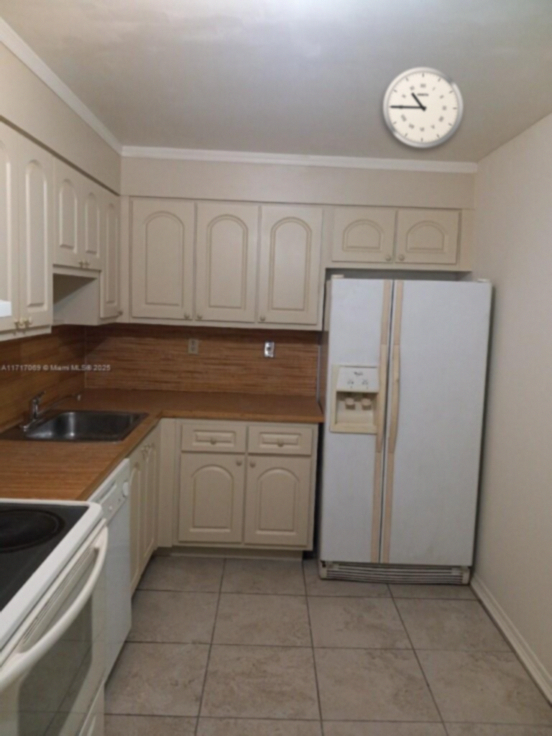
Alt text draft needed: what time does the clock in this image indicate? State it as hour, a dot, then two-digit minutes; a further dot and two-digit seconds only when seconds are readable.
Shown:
10.45
